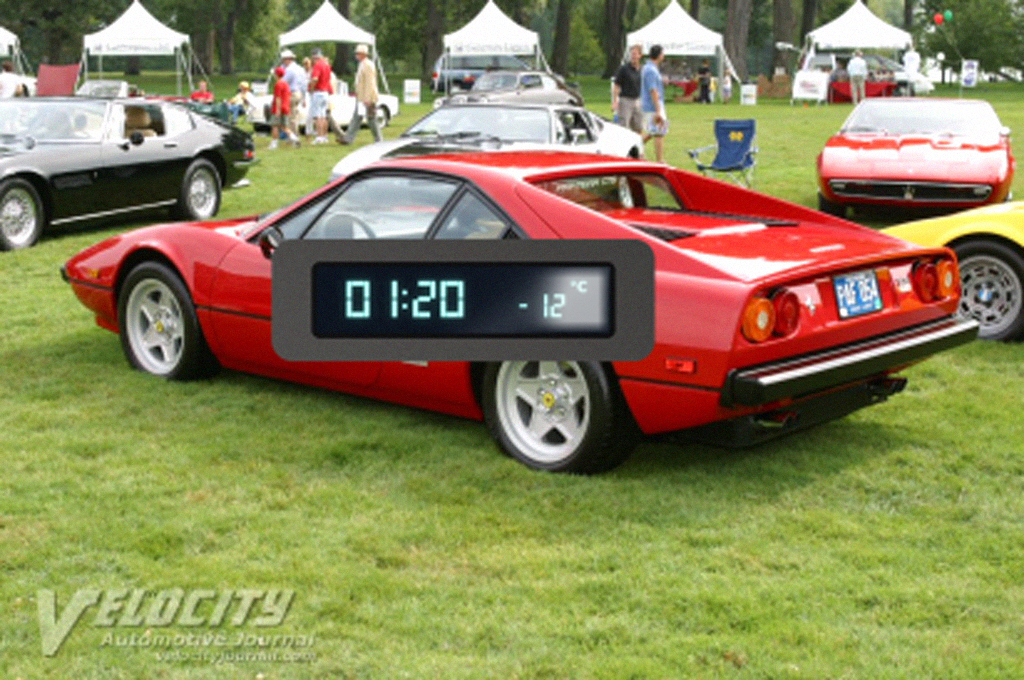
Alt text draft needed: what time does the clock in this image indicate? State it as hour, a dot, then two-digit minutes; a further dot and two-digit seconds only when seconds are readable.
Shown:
1.20
